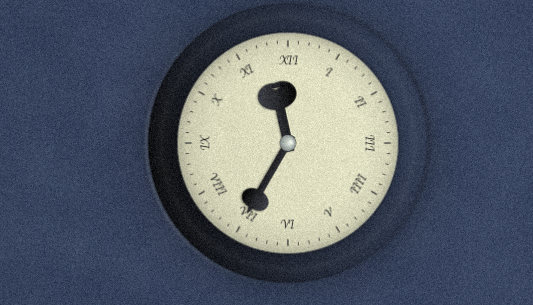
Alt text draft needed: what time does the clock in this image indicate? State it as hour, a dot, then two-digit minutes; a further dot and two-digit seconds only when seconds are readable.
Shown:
11.35
